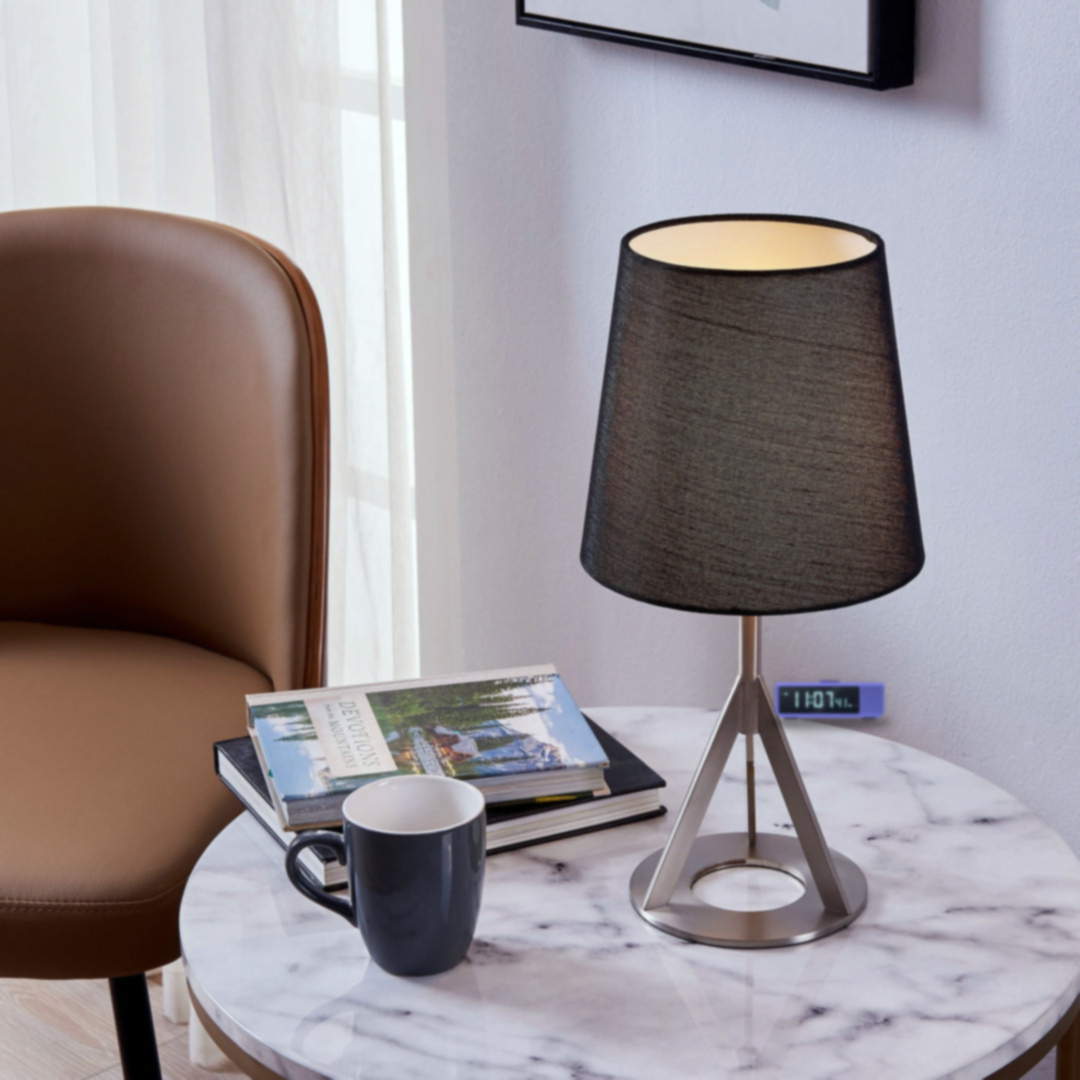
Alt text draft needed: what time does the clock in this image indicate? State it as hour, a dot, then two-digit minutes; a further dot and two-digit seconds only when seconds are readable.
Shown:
11.07
